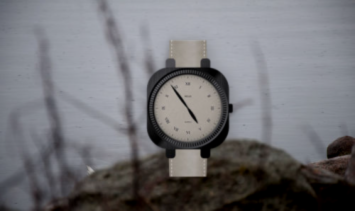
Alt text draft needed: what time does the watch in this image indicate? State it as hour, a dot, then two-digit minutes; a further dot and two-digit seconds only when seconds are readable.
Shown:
4.54
